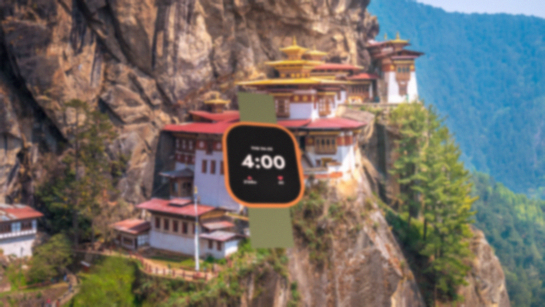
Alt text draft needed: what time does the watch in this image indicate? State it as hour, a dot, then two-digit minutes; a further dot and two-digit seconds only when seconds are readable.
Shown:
4.00
